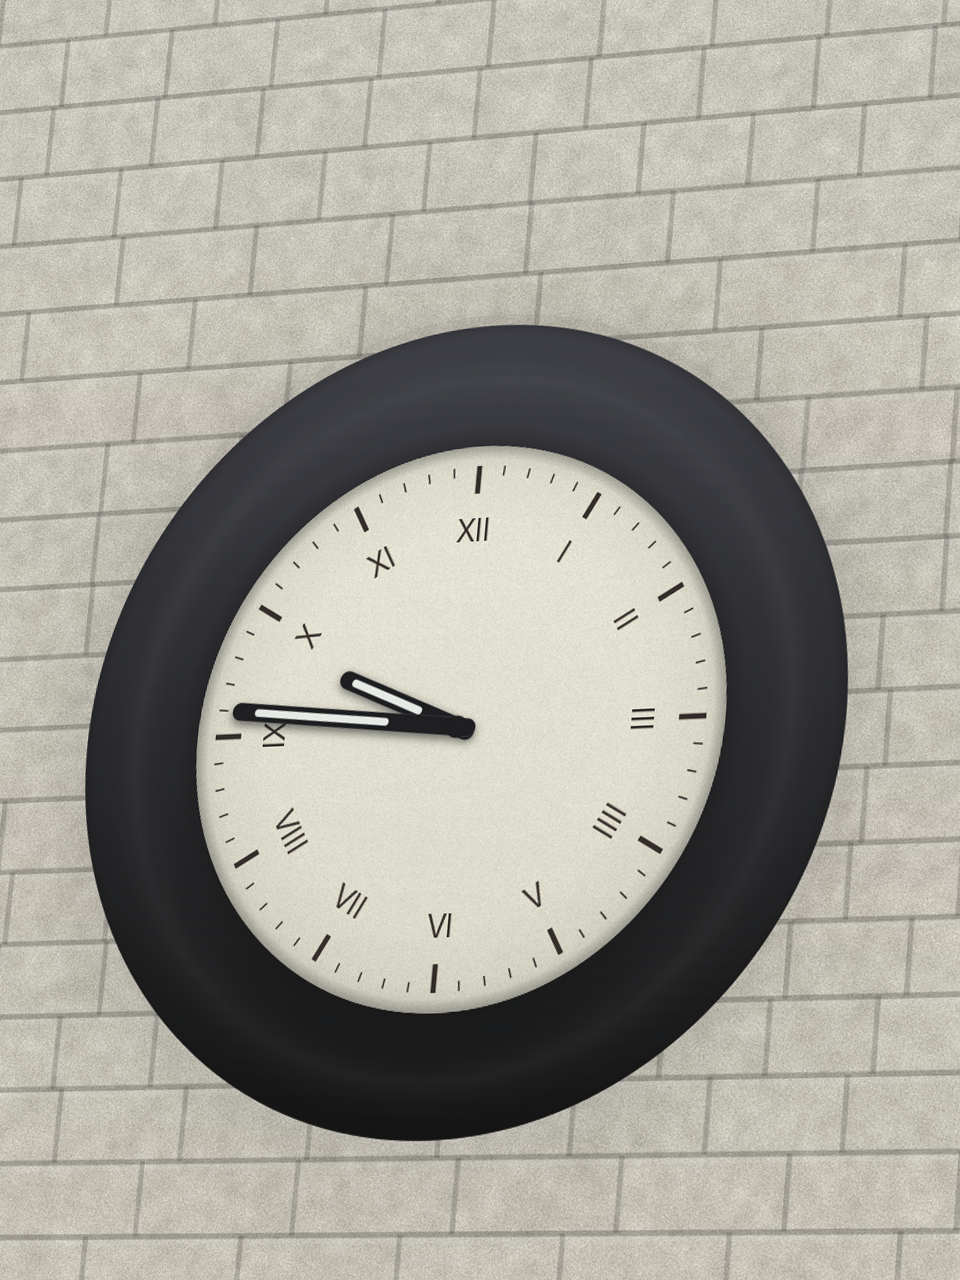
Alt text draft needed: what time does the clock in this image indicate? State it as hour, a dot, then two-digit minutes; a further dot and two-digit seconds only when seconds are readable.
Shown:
9.46
